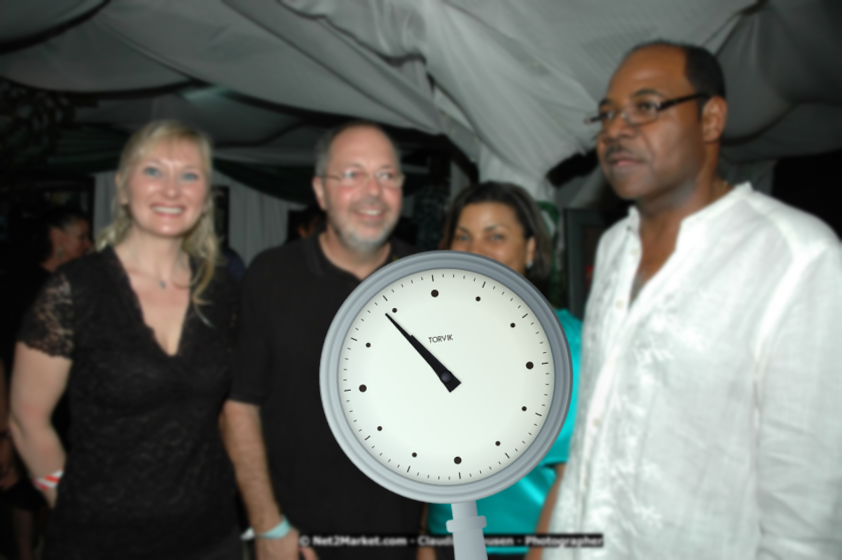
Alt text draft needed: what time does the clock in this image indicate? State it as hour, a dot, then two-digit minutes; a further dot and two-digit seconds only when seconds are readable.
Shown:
10.54
